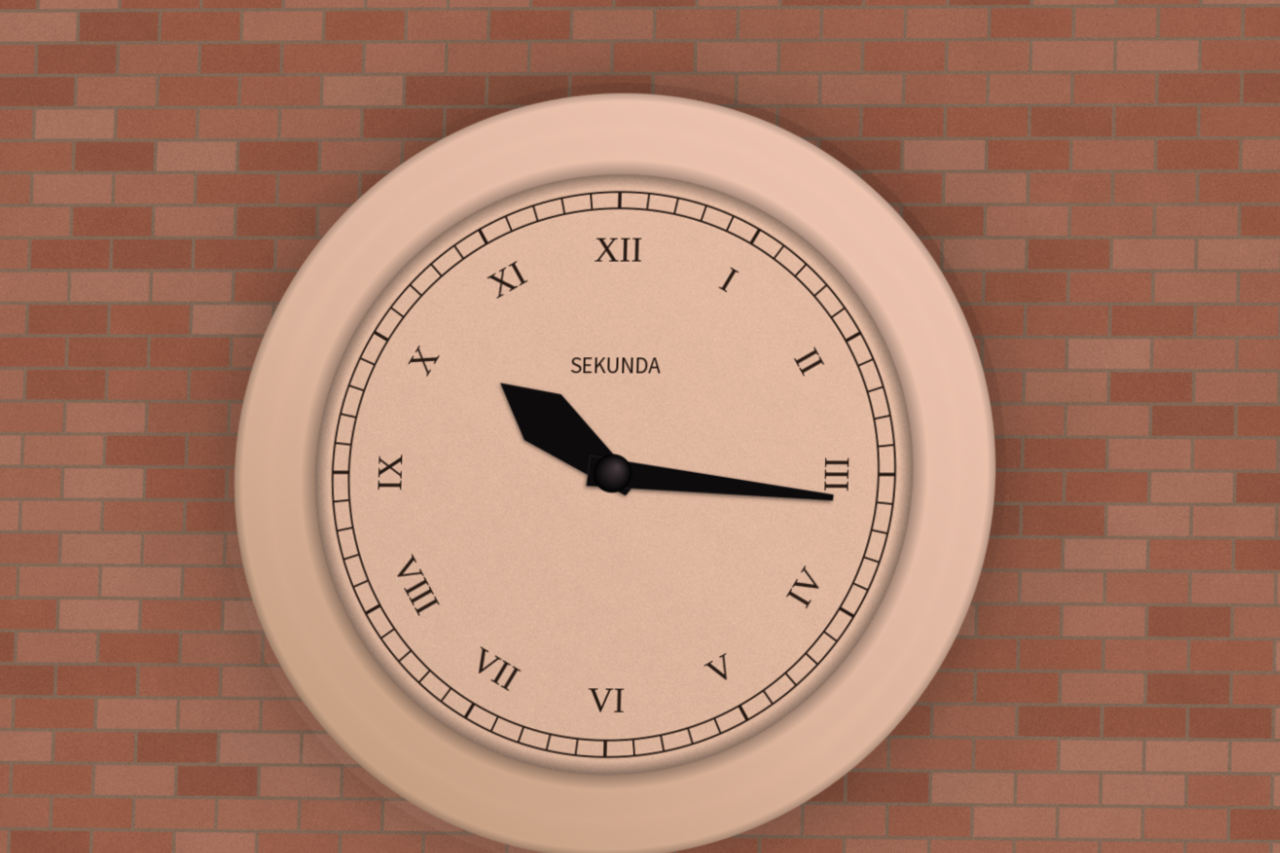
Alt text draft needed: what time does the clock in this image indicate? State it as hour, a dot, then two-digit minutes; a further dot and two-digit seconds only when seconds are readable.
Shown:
10.16
